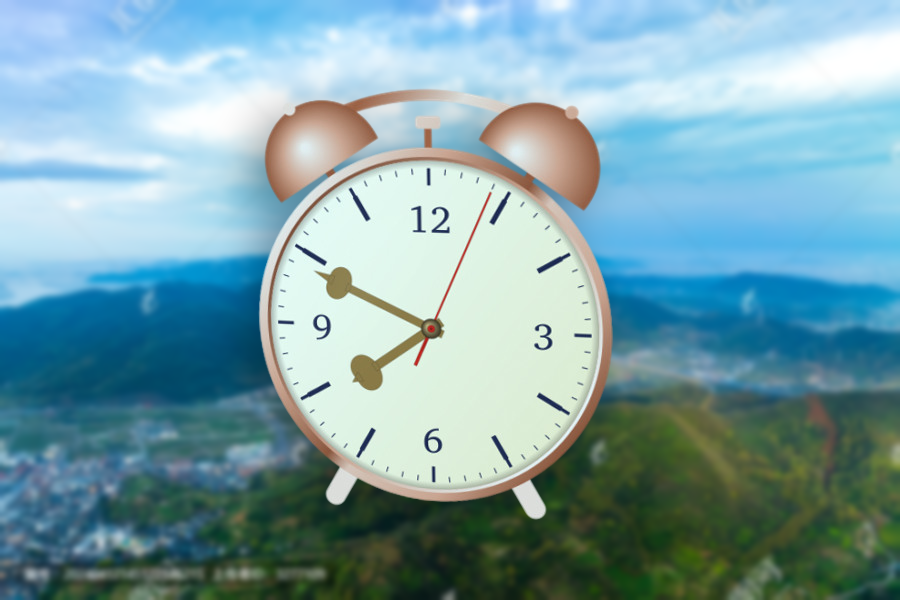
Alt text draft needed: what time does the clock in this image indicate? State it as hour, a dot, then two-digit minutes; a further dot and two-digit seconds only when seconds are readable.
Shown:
7.49.04
